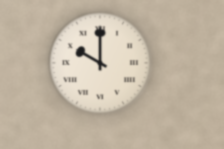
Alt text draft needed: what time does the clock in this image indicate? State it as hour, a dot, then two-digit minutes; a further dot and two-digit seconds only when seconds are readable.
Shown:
10.00
